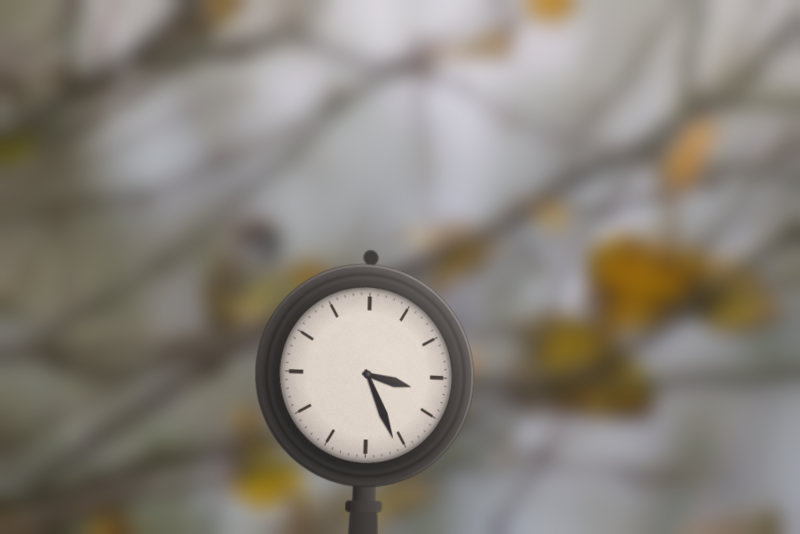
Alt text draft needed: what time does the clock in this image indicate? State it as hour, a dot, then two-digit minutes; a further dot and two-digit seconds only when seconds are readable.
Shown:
3.26
